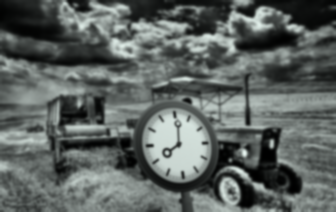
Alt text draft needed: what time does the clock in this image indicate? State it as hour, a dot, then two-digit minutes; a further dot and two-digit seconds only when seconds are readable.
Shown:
8.01
